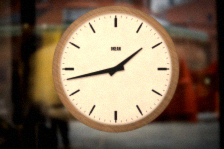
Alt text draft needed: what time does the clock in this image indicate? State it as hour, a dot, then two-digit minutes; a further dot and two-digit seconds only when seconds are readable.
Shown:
1.43
